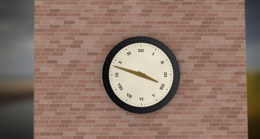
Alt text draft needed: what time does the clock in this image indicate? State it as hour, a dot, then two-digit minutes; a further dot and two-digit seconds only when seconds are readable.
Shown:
3.48
